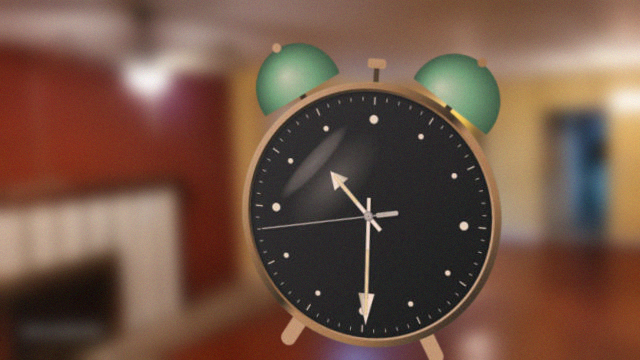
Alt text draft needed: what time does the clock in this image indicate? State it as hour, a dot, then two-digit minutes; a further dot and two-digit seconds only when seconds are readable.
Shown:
10.29.43
